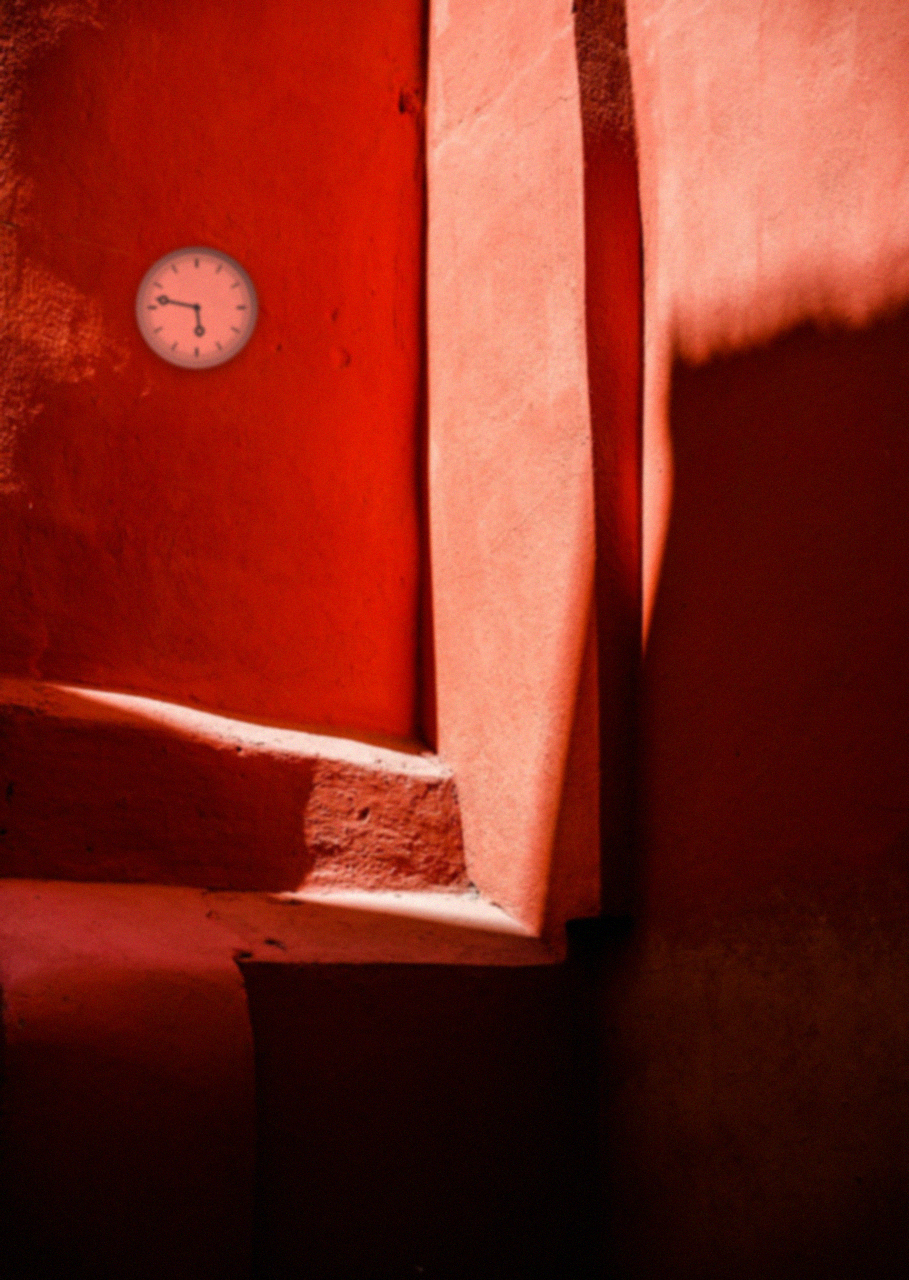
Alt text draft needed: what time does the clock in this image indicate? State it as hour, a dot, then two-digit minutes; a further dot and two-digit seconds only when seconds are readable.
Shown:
5.47
